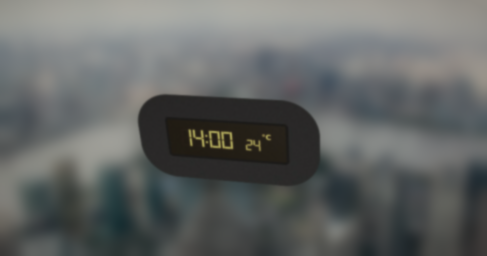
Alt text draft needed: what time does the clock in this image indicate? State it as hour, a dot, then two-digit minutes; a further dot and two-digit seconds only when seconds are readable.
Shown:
14.00
